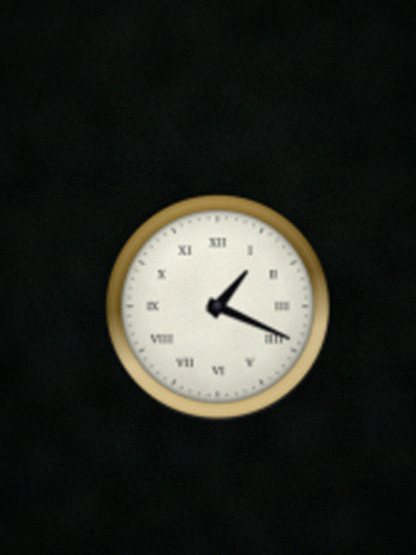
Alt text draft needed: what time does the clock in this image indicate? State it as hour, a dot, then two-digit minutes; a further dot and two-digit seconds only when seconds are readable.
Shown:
1.19
